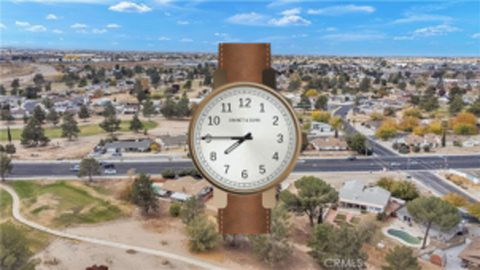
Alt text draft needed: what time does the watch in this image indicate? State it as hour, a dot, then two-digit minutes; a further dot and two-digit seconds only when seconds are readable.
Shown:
7.45
